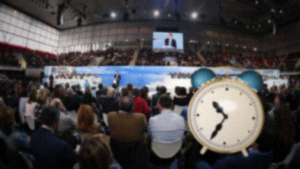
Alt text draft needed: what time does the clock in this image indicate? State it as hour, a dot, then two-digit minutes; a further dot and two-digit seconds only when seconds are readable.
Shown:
10.35
